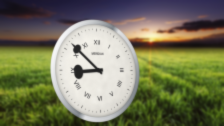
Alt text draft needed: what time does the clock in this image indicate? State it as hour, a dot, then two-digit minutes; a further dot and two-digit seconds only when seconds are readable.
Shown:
8.52
